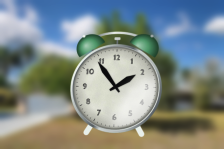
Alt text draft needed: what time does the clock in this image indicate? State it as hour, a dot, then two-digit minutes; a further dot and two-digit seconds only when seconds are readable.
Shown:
1.54
